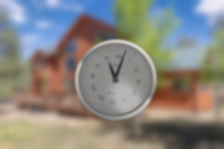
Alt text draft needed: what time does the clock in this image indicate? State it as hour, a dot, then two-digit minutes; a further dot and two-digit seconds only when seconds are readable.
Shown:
11.02
